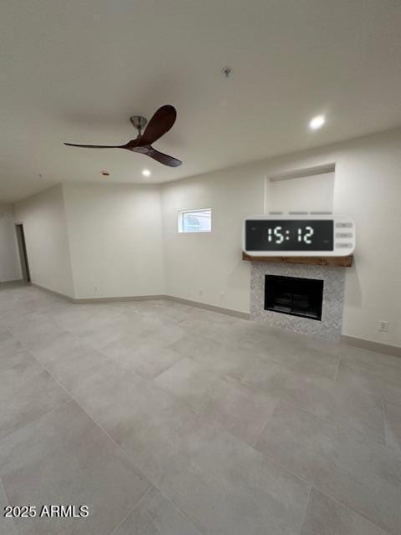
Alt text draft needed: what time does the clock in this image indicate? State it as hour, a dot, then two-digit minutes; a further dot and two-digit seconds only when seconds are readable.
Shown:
15.12
